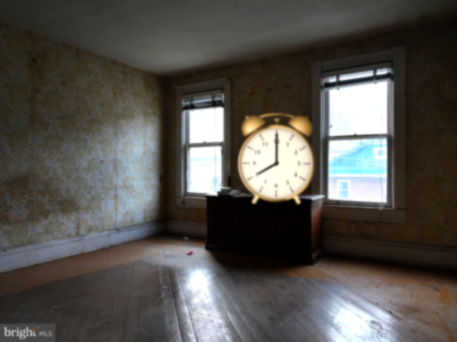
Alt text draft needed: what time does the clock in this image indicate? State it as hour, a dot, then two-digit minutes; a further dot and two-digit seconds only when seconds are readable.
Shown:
8.00
